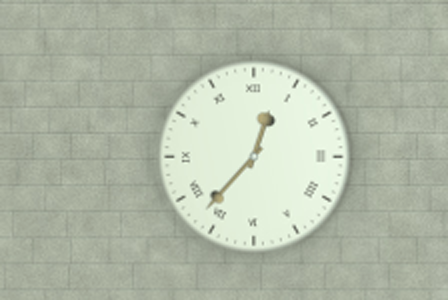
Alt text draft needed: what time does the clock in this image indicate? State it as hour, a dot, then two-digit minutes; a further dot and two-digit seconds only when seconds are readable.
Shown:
12.37
